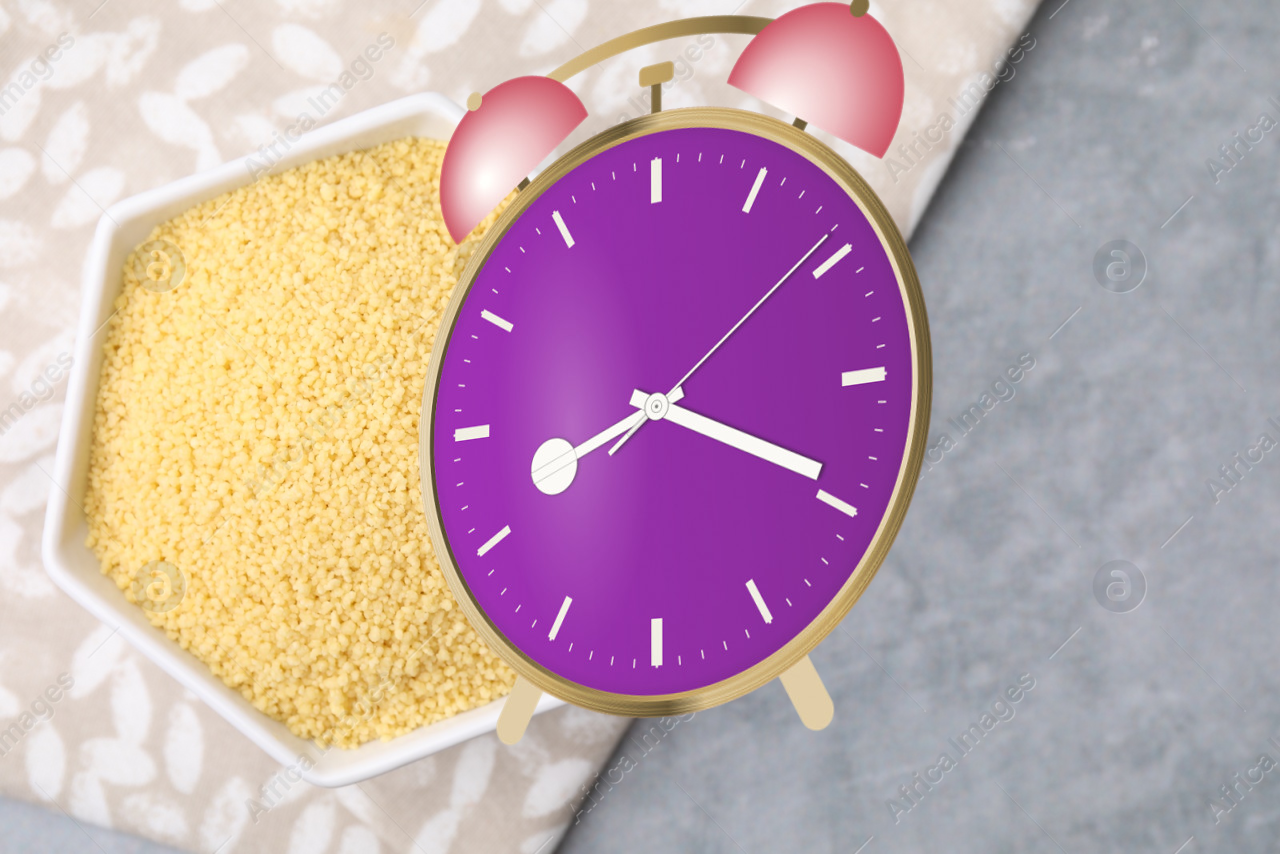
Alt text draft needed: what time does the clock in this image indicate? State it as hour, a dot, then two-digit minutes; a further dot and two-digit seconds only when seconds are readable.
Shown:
8.19.09
